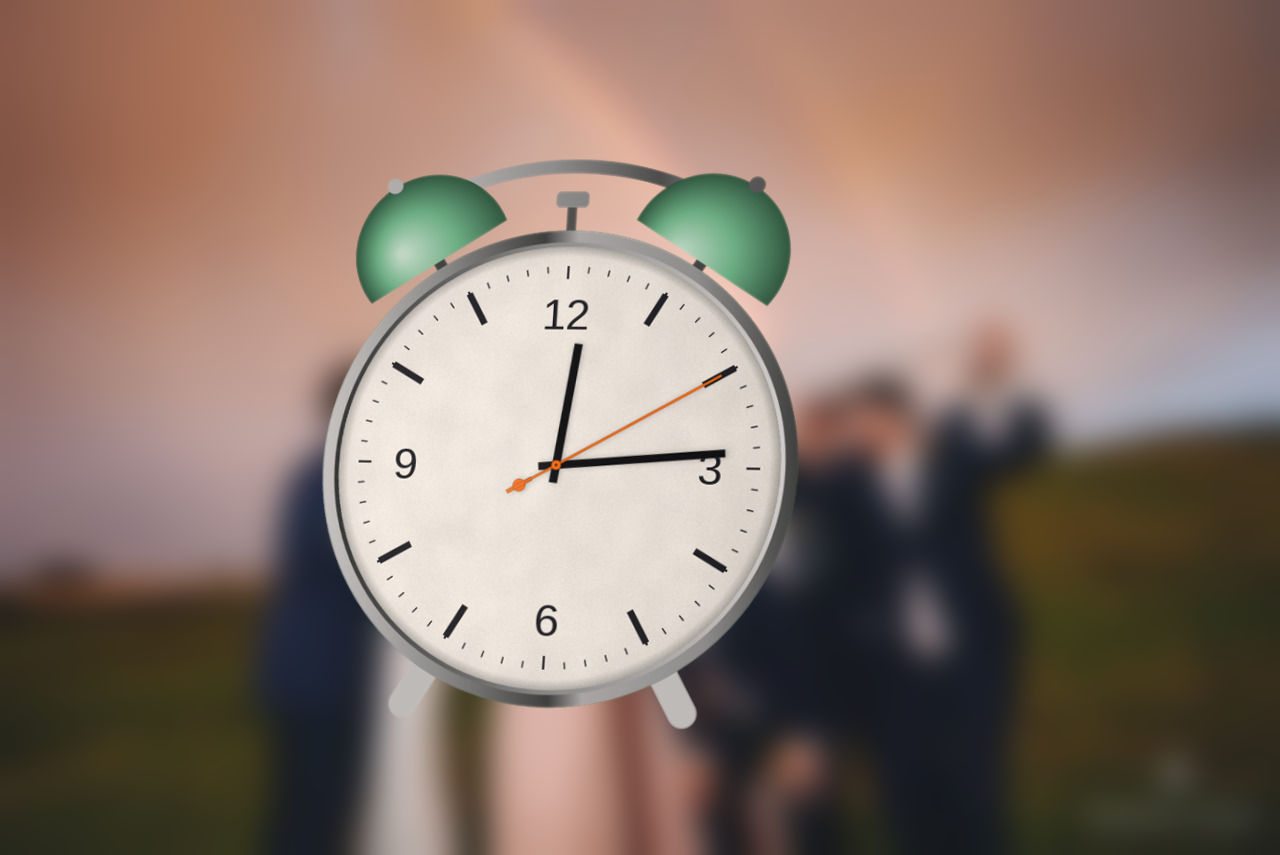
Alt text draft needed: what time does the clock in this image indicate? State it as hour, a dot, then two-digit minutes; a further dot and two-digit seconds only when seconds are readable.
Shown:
12.14.10
